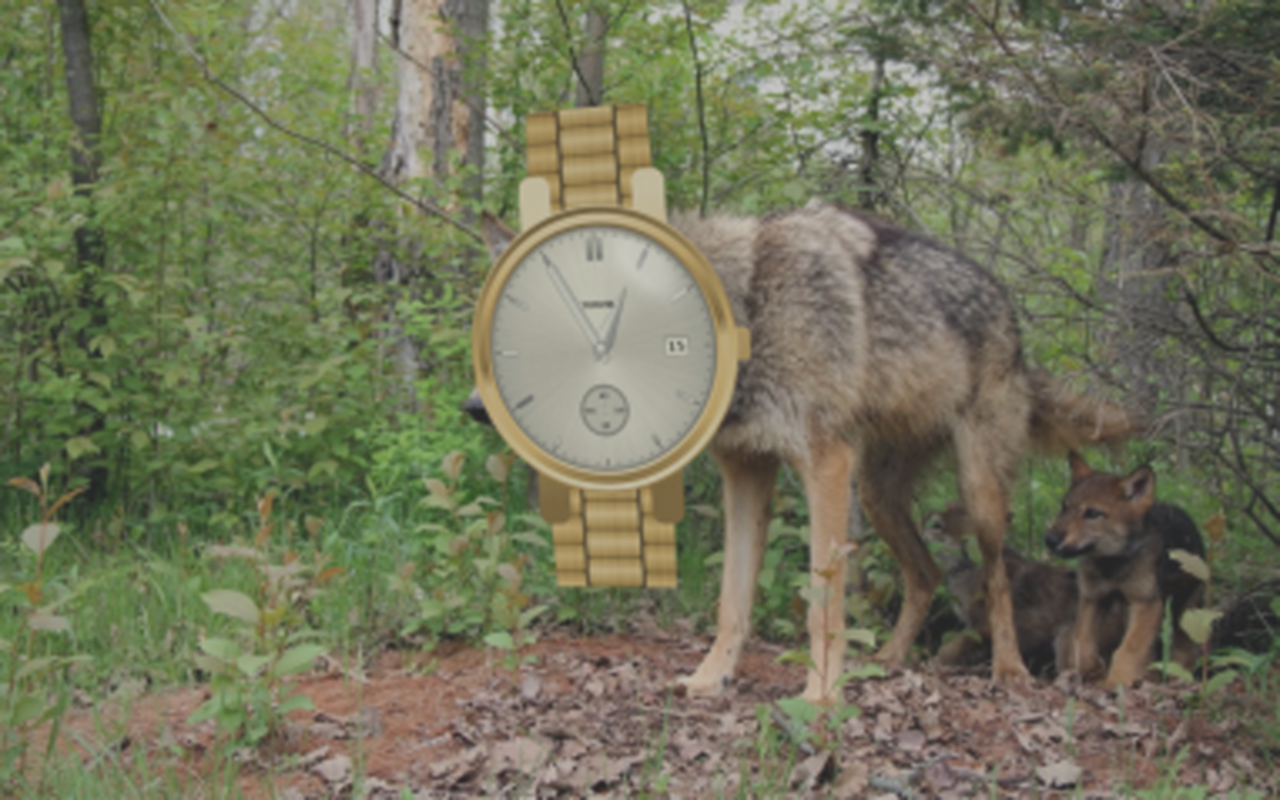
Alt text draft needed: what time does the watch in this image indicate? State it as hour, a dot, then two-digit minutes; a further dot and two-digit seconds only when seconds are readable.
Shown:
12.55
